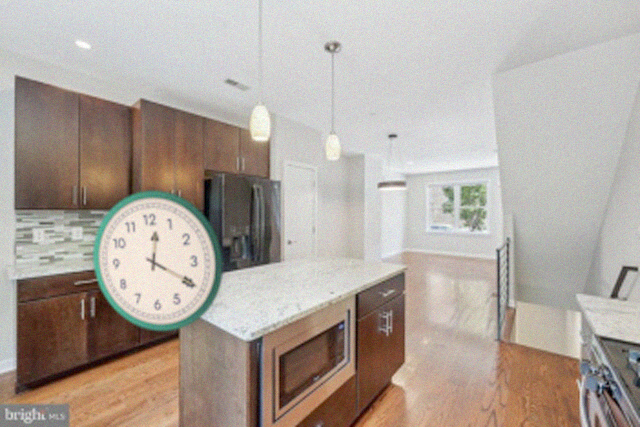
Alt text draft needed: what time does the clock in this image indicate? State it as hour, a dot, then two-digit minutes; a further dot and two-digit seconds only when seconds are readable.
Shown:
12.20
